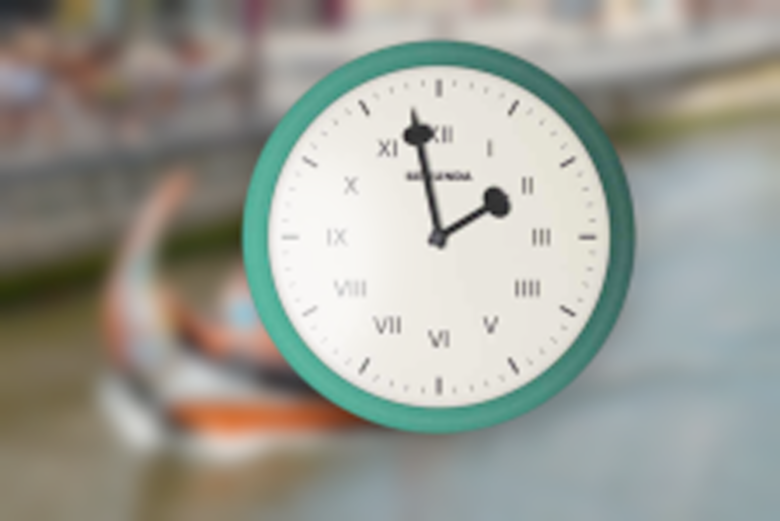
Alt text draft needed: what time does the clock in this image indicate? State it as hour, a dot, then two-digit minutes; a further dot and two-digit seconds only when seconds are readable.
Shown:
1.58
